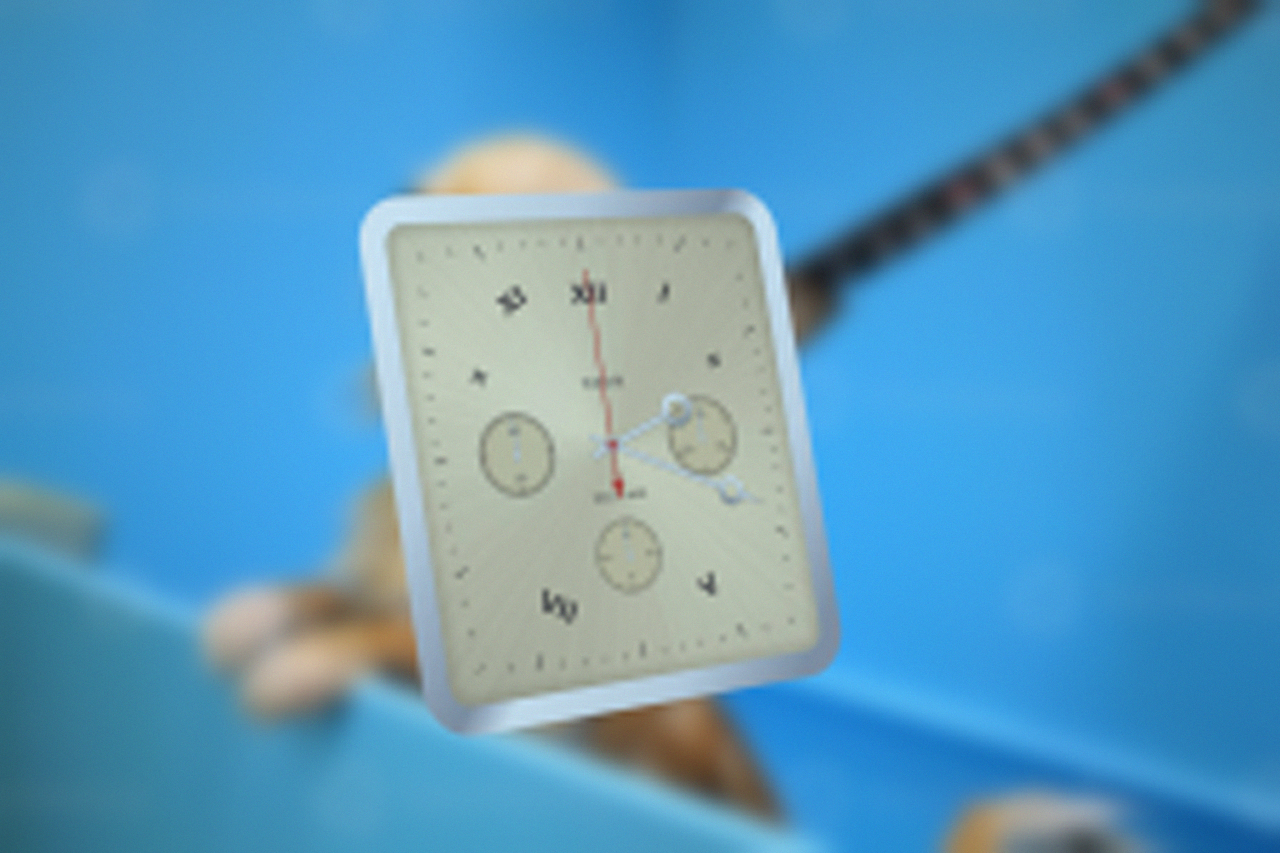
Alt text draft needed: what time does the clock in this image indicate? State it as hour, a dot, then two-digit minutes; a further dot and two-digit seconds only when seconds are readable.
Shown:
2.19
